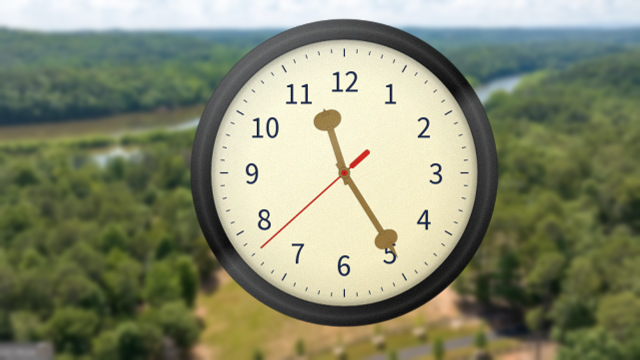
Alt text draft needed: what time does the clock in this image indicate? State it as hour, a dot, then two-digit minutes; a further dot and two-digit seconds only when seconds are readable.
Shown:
11.24.38
